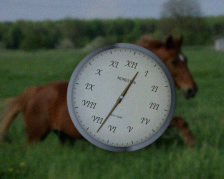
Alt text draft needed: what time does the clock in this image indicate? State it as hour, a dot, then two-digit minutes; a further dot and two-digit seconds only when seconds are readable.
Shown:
12.33
